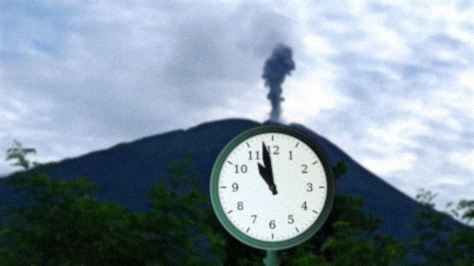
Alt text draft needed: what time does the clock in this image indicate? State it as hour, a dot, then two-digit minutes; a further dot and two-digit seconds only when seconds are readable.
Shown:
10.58
